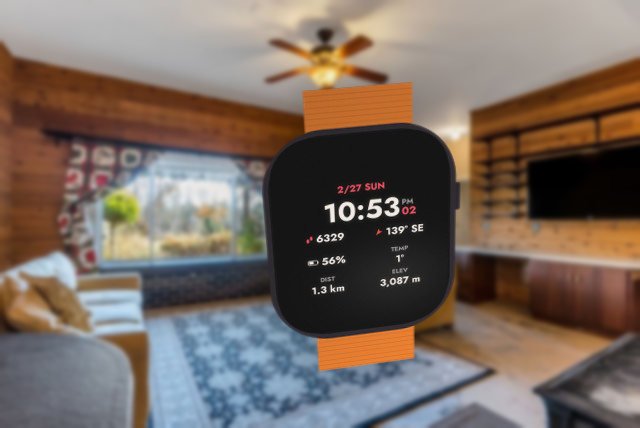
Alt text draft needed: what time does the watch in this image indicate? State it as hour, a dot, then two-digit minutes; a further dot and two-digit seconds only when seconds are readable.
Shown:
10.53.02
